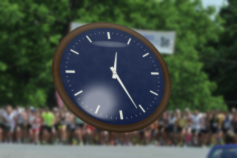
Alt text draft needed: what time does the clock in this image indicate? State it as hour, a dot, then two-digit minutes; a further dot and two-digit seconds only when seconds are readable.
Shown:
12.26
